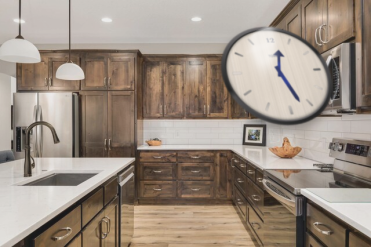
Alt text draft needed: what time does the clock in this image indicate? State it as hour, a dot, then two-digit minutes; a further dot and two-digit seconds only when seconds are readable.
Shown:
12.27
